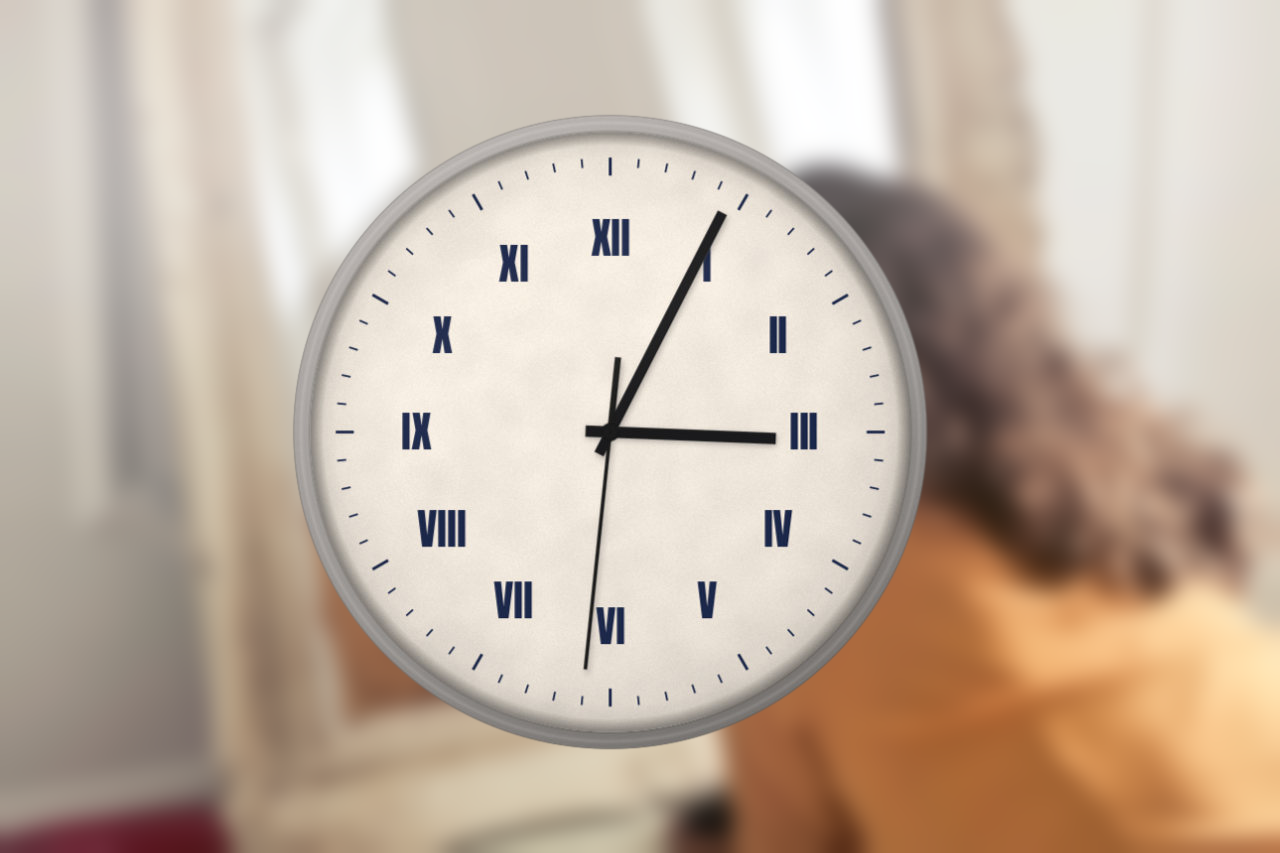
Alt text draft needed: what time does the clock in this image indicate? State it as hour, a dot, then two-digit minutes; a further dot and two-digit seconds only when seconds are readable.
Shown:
3.04.31
